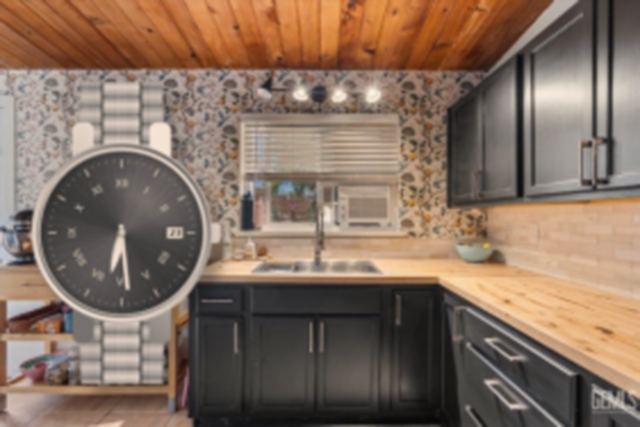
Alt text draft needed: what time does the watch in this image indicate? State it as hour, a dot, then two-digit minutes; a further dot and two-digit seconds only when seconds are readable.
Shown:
6.29
